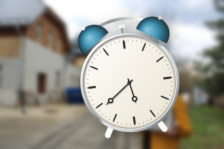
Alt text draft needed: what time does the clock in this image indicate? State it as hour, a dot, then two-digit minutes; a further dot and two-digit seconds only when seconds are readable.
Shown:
5.39
